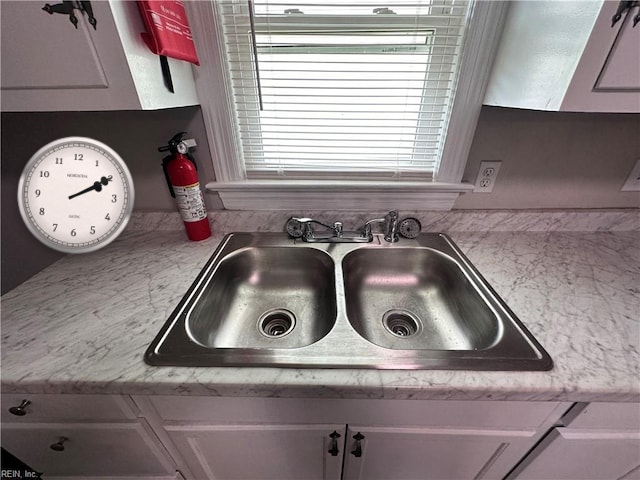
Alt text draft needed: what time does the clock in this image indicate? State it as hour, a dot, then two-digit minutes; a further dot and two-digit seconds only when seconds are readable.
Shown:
2.10
